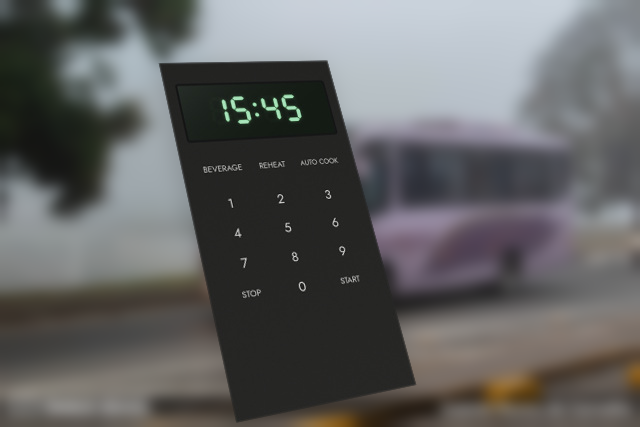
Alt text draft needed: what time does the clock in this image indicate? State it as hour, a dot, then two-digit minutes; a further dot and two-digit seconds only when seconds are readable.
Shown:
15.45
